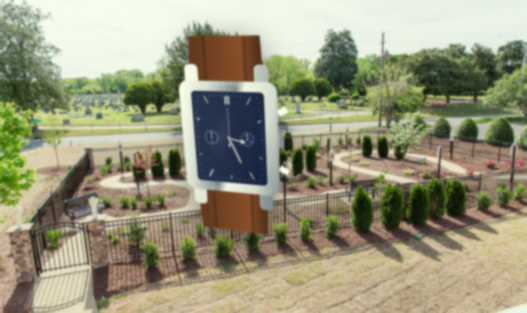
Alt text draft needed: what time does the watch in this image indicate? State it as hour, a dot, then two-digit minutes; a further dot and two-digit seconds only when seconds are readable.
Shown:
3.26
